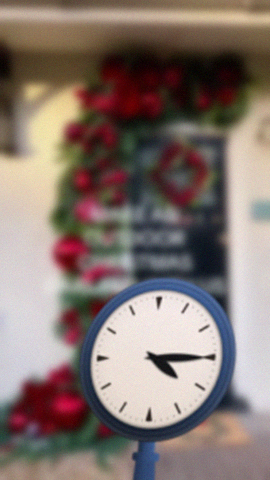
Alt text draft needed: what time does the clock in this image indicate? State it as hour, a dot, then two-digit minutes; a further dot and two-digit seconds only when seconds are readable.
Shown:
4.15
